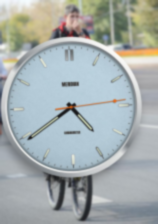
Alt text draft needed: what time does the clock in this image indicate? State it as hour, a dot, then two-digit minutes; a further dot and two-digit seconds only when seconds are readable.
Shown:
4.39.14
